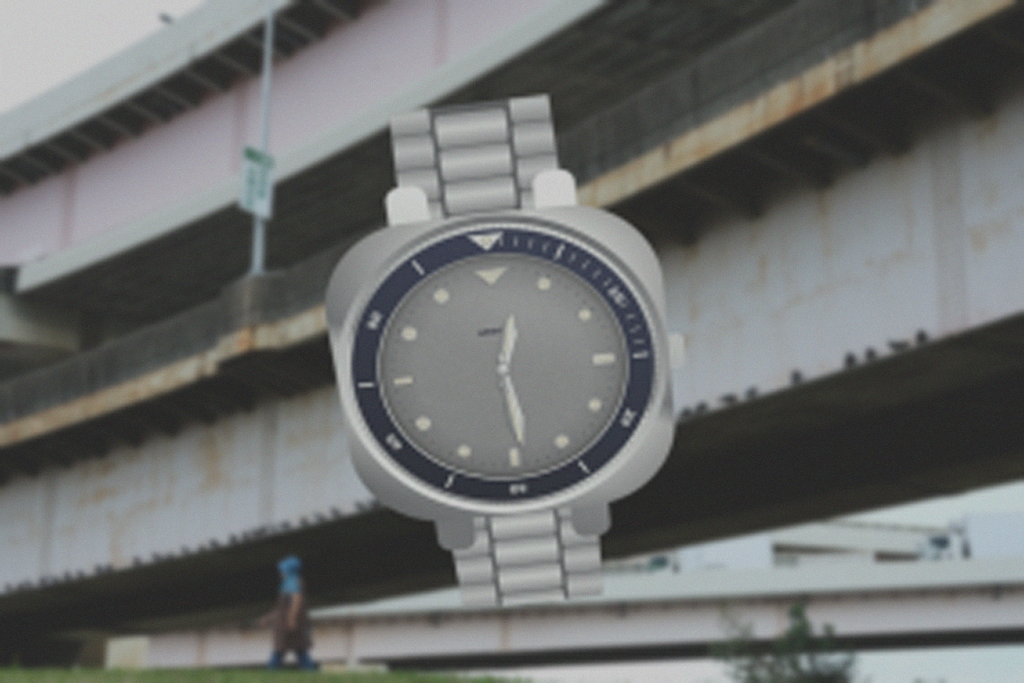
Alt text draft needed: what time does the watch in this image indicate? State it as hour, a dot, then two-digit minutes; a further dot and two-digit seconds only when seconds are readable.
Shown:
12.29
